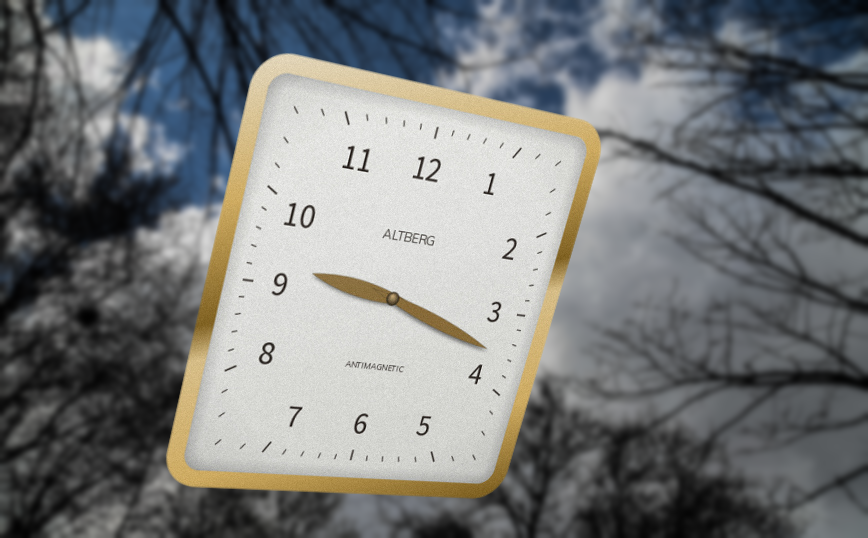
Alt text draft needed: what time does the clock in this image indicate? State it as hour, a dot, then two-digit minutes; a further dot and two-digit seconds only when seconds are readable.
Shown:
9.18
